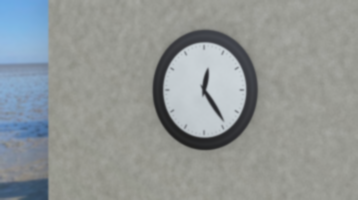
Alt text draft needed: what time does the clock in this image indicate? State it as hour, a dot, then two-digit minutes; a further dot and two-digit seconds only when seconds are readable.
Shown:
12.24
